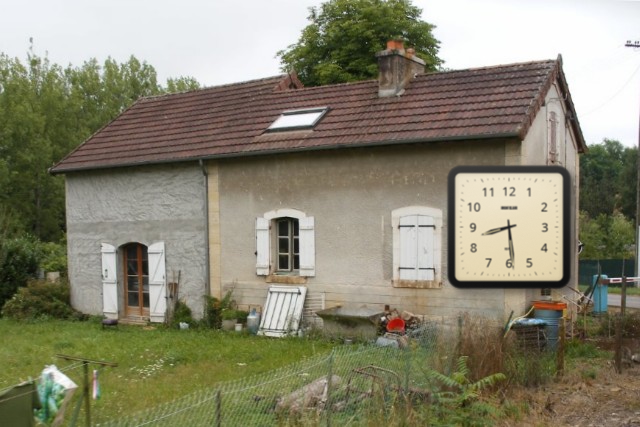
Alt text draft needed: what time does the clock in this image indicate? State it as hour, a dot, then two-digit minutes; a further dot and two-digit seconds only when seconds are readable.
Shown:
8.29
